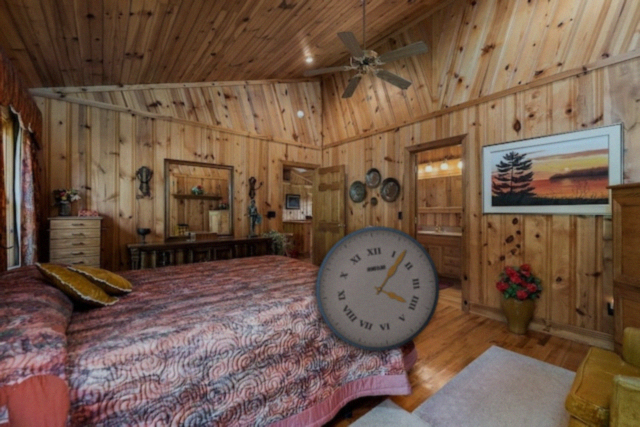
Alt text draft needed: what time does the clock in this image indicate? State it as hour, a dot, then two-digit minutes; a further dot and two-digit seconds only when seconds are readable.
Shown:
4.07
